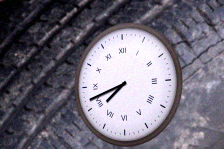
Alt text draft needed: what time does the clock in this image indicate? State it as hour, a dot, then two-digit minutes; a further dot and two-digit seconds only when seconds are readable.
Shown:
7.42
